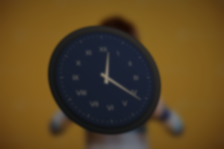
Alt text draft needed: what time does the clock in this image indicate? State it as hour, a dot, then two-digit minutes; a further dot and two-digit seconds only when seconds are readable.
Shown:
12.21
